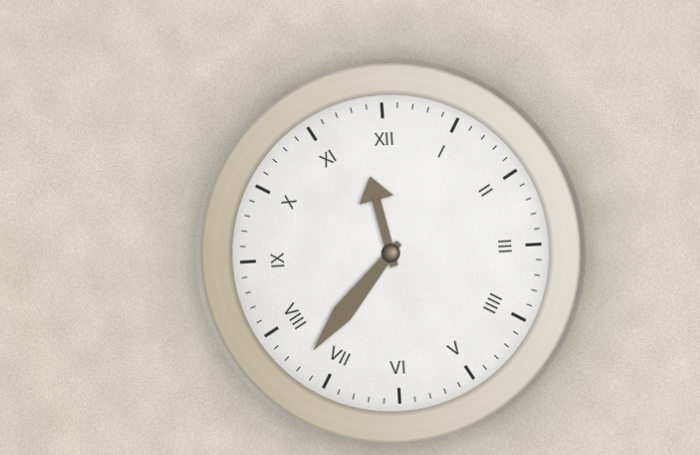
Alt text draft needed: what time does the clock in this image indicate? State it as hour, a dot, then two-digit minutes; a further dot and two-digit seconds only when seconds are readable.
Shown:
11.37
